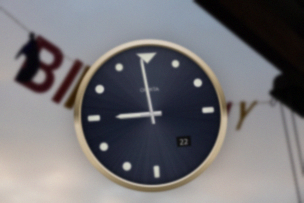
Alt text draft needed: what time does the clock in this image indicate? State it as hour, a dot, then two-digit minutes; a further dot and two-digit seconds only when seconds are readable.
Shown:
8.59
